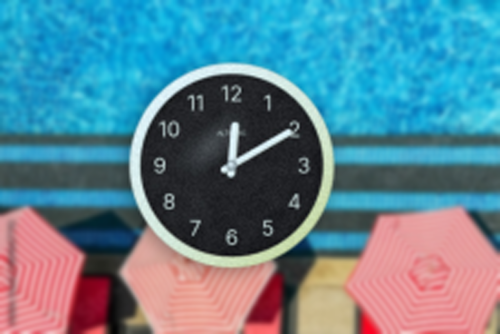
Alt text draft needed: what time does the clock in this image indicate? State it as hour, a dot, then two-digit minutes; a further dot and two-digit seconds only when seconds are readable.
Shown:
12.10
